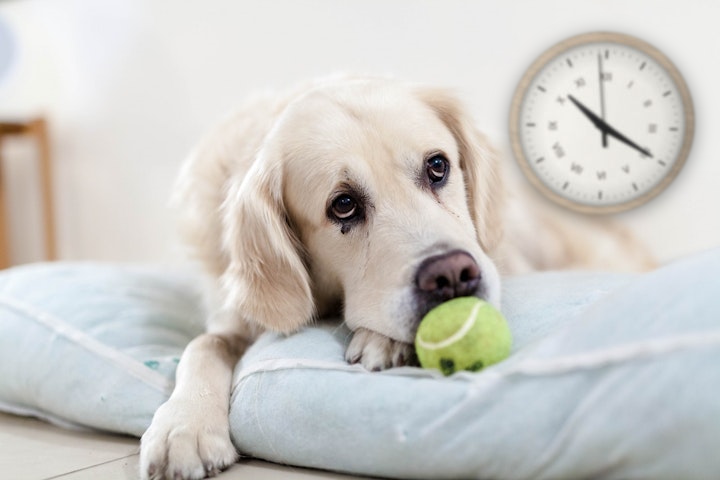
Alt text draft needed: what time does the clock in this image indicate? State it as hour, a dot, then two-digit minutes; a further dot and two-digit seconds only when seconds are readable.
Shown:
10.19.59
